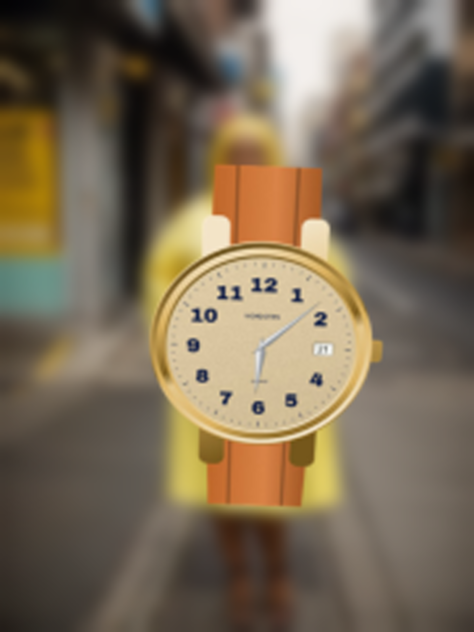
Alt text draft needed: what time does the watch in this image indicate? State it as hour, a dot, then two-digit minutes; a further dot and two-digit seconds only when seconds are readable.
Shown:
6.08
